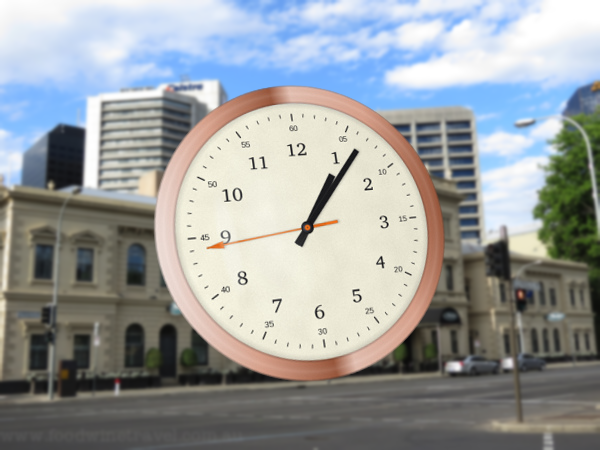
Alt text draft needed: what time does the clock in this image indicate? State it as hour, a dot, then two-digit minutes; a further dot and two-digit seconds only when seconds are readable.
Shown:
1.06.44
